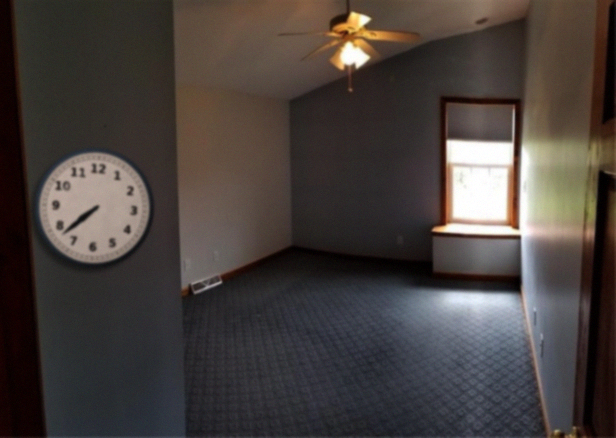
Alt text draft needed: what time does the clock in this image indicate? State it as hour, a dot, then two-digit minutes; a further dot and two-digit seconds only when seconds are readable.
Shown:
7.38
